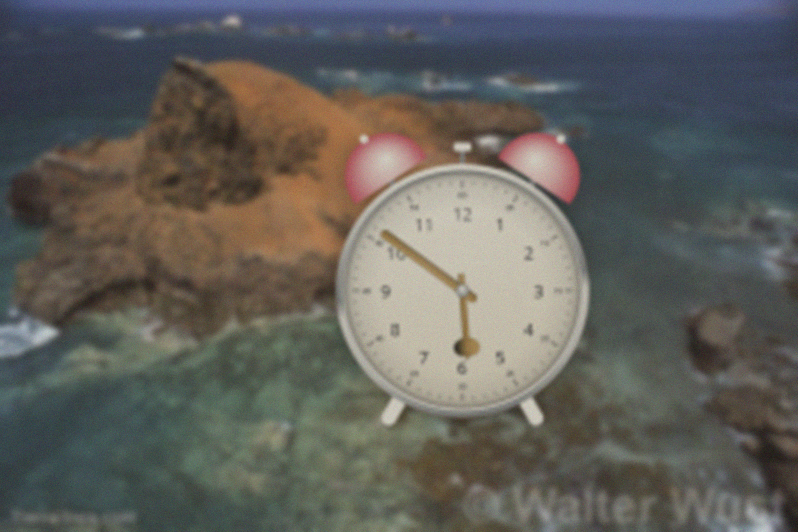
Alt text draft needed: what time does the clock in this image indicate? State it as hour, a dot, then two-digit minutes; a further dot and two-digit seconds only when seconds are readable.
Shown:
5.51
